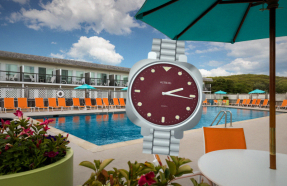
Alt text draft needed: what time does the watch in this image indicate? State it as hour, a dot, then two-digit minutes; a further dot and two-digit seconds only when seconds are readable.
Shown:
2.16
